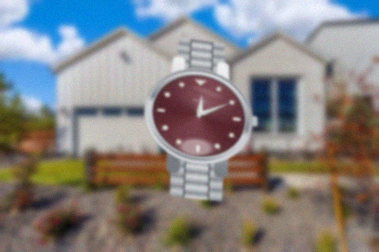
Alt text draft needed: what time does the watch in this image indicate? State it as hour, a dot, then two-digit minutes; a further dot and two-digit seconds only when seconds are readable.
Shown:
12.10
